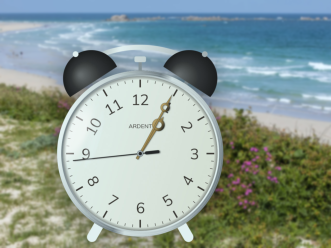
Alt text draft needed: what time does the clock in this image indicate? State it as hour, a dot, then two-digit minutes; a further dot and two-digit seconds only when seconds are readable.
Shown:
1.04.44
